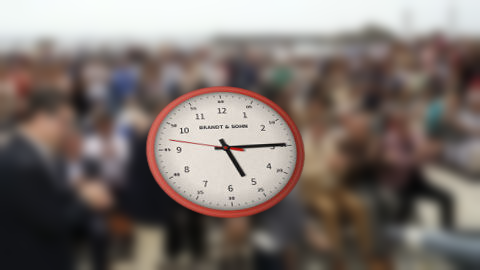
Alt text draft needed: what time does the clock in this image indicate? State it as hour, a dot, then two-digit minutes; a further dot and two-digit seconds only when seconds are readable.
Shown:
5.14.47
